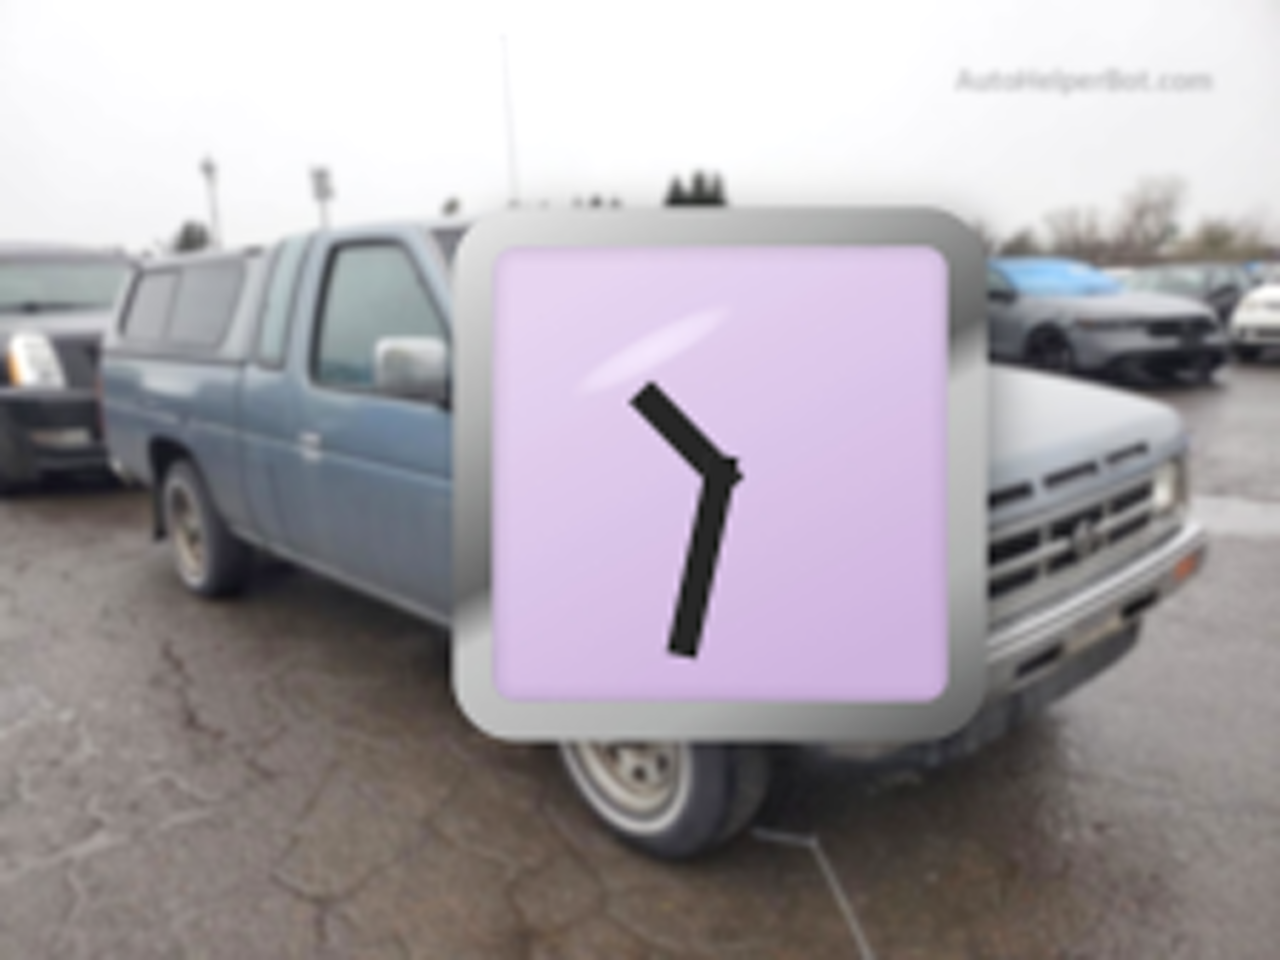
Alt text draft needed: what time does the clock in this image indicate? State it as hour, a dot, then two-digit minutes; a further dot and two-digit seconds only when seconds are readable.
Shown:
10.32
